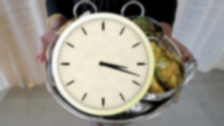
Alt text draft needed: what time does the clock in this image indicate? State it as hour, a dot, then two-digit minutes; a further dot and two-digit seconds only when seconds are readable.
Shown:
3.18
